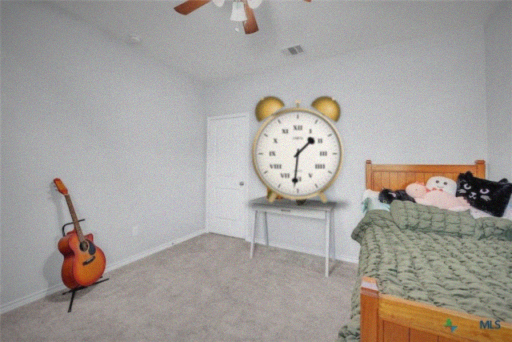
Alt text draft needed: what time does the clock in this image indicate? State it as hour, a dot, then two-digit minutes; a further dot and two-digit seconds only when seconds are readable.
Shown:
1.31
